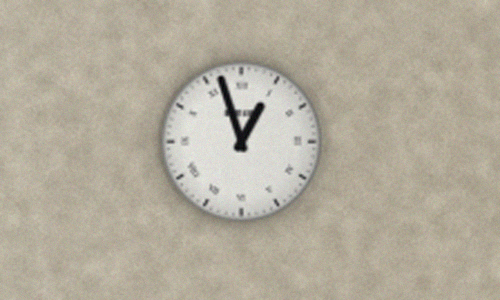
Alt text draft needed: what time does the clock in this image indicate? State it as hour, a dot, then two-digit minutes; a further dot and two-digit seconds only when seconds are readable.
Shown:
12.57
